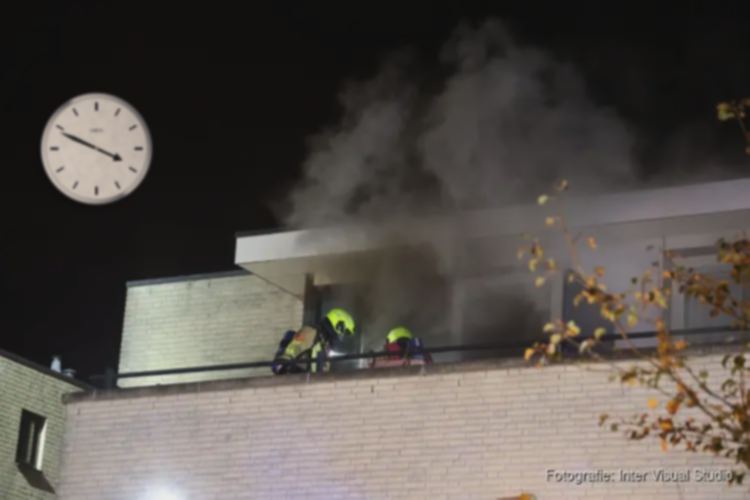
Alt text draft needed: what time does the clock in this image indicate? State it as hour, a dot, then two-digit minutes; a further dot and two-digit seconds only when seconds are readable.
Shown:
3.49
